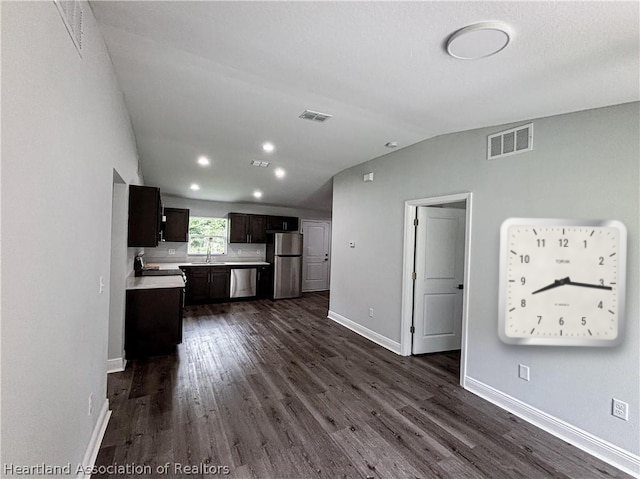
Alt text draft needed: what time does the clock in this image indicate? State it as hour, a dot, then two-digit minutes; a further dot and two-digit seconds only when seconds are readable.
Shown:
8.16
